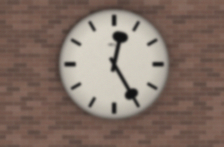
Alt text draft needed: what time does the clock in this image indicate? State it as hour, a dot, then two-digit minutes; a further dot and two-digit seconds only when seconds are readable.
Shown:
12.25
